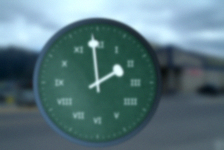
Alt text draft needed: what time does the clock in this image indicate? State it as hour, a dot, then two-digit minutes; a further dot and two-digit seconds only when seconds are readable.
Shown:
1.59
